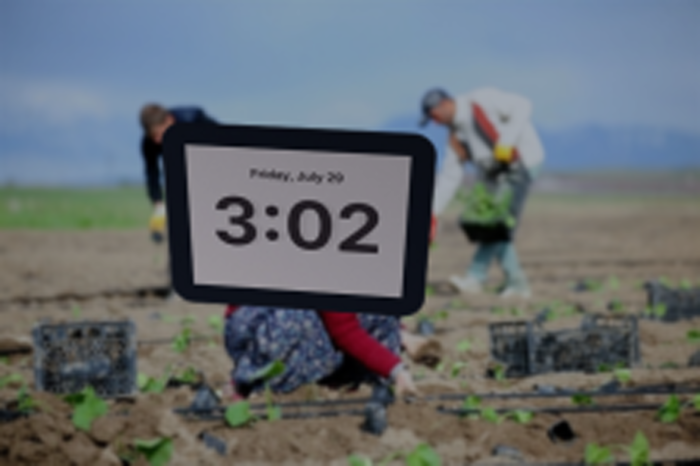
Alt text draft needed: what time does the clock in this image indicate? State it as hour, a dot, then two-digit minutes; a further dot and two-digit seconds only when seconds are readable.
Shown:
3.02
